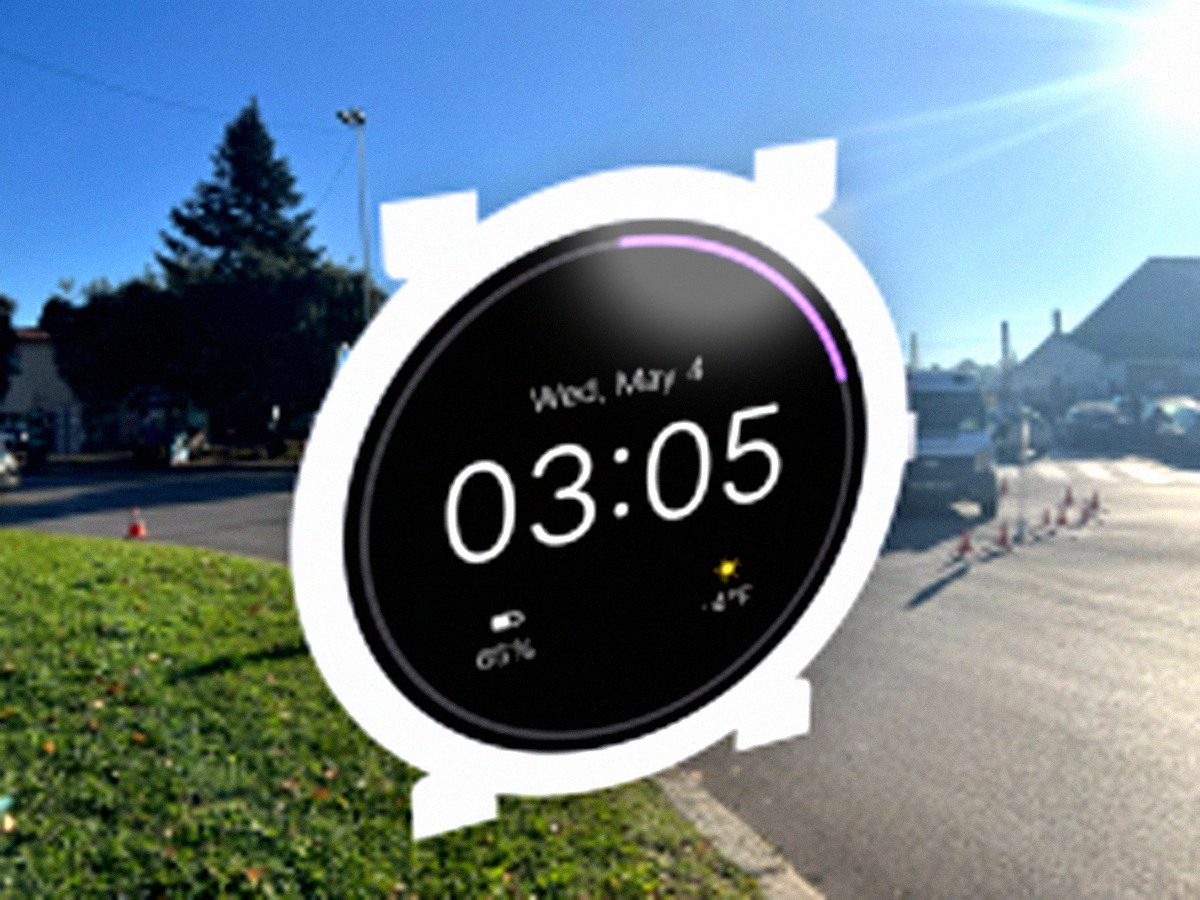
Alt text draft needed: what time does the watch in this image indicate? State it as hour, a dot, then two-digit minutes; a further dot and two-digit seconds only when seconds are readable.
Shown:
3.05
